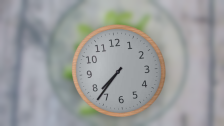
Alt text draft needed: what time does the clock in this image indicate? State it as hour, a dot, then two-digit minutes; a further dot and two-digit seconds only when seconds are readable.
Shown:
7.37
